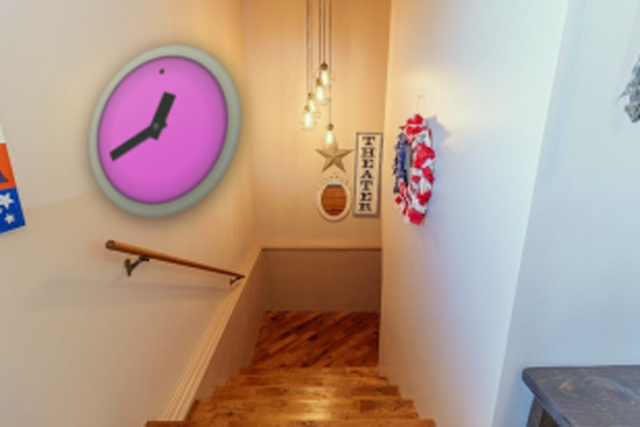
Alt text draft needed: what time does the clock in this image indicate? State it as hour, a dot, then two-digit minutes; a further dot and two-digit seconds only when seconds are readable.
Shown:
12.40
